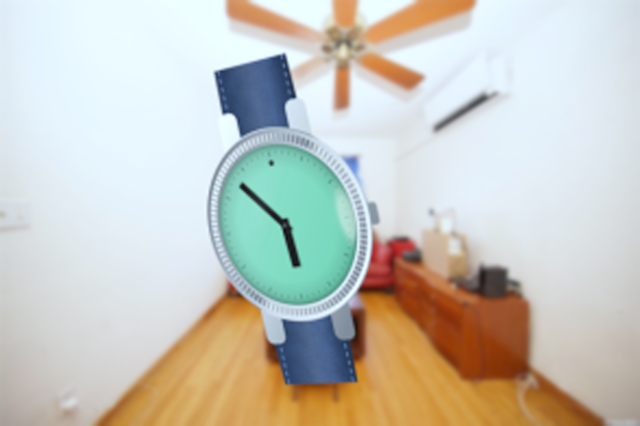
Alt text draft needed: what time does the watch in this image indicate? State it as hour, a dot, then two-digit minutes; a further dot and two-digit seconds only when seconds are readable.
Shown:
5.53
